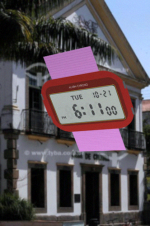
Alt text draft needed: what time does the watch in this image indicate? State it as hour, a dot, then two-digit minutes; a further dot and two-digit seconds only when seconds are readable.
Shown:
6.11.00
